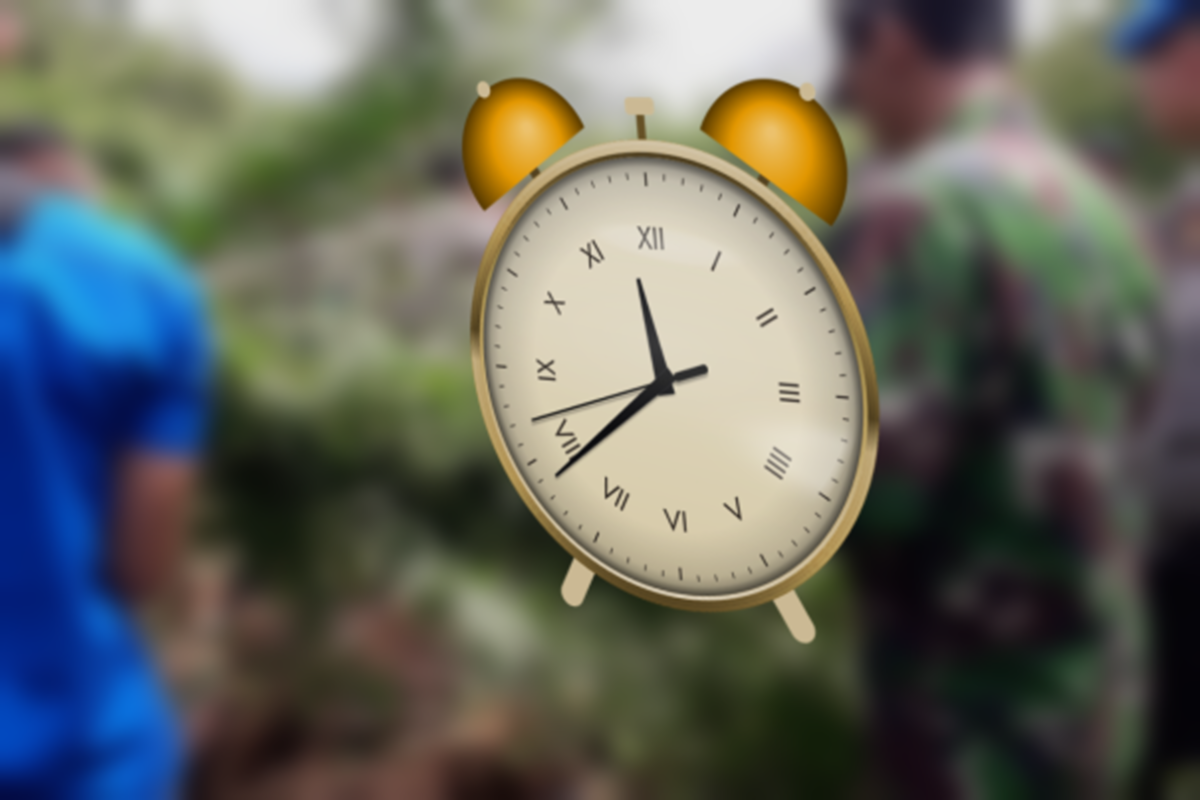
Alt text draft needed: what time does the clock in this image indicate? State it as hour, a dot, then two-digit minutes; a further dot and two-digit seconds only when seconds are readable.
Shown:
11.38.42
